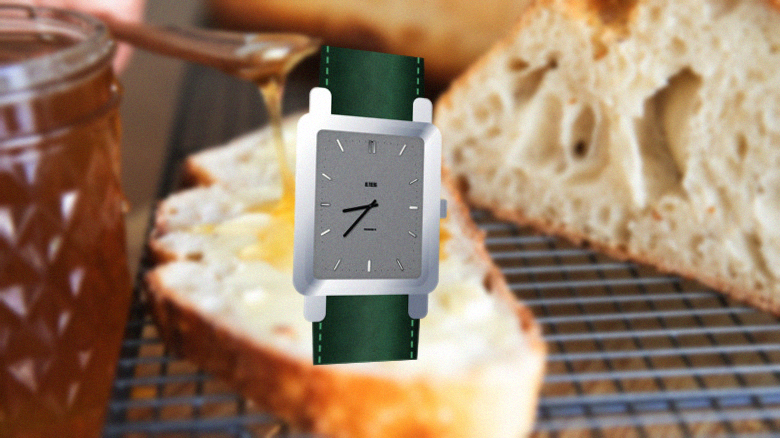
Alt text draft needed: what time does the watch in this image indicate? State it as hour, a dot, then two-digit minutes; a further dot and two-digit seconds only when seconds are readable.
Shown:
8.37
